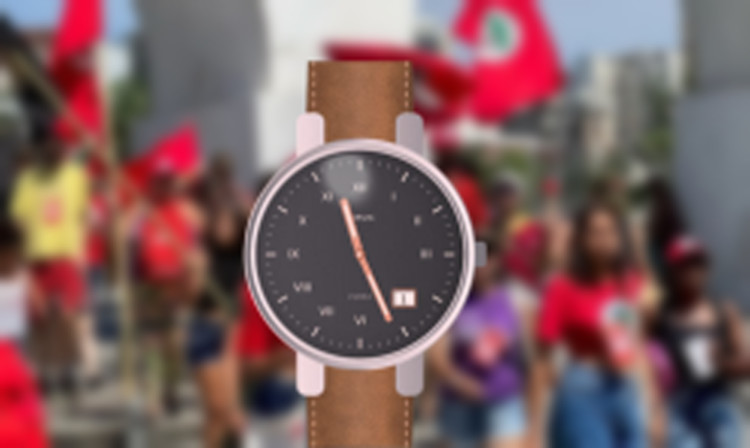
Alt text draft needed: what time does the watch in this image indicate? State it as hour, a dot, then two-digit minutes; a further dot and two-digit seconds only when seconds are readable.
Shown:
11.26
